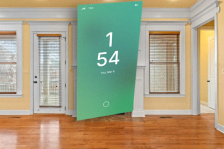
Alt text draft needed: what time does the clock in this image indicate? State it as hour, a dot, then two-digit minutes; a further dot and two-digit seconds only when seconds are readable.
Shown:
1.54
